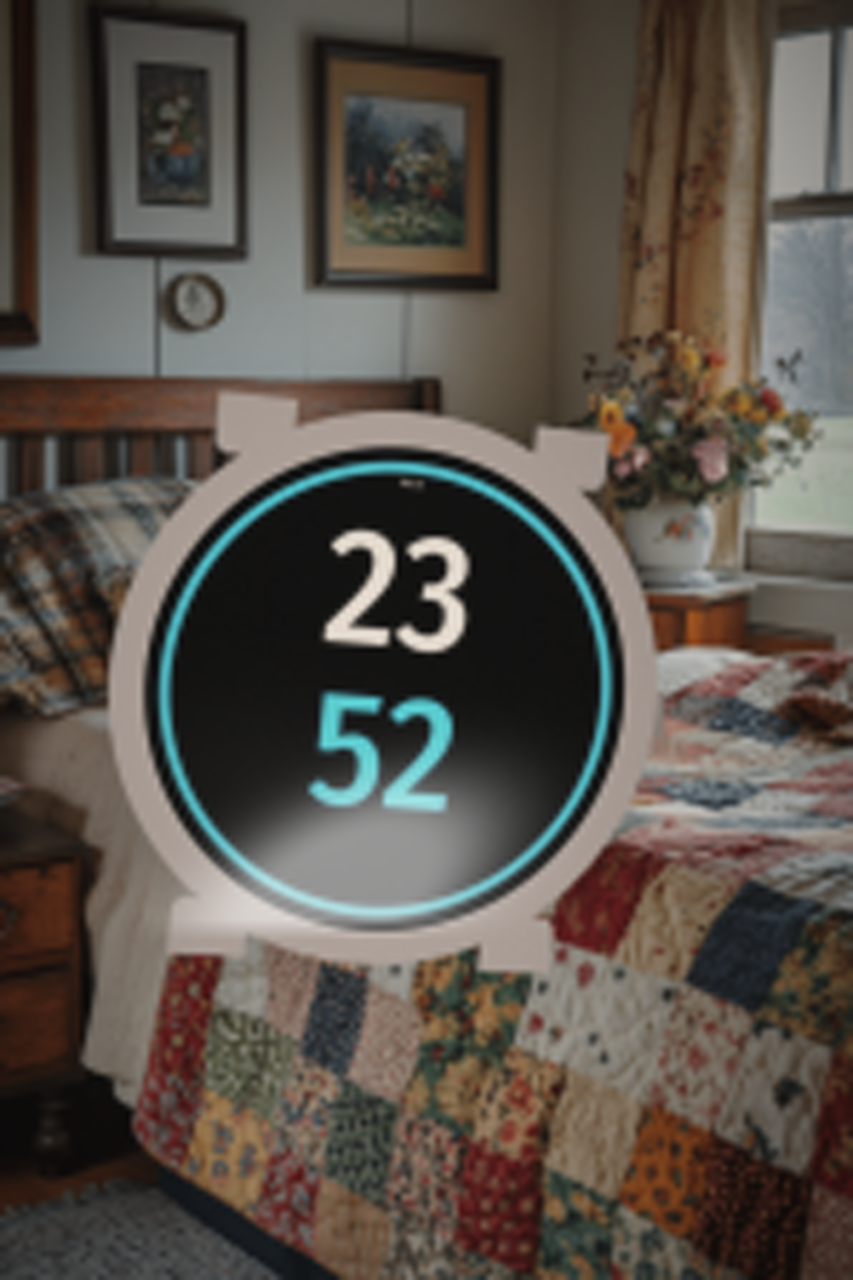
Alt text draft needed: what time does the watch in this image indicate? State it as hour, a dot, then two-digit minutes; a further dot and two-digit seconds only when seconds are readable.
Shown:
23.52
